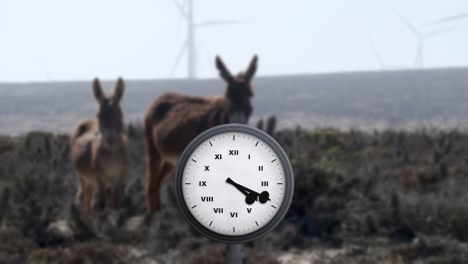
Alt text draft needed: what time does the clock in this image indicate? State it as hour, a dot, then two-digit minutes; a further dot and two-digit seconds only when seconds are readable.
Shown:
4.19
